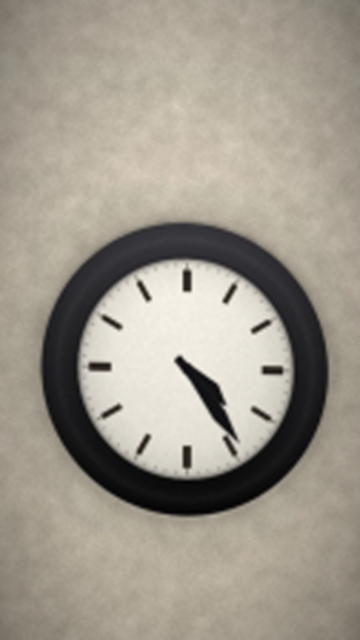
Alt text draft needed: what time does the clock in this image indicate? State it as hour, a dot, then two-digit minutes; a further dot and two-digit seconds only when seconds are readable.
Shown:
4.24
